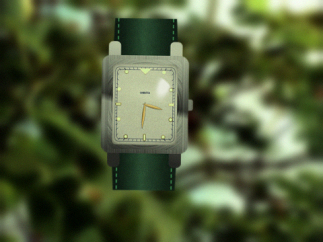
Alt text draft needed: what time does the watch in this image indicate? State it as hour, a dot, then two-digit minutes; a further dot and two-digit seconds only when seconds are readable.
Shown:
3.31
